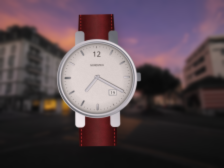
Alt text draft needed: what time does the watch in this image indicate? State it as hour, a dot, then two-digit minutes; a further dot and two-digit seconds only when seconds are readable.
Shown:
7.20
